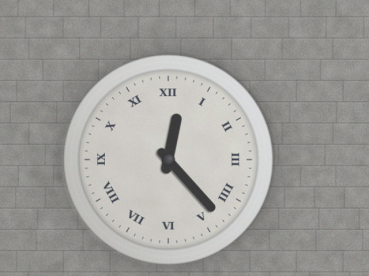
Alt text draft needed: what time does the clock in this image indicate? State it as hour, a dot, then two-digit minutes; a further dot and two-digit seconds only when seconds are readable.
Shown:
12.23
